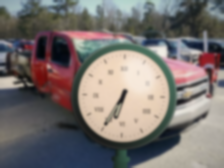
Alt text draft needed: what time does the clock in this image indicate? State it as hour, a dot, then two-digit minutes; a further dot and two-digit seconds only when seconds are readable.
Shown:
6.35
